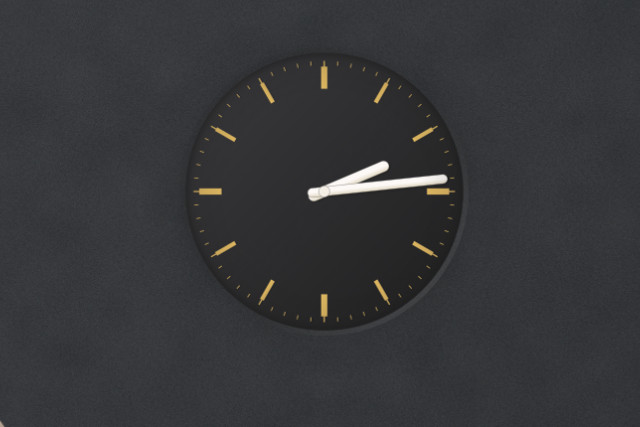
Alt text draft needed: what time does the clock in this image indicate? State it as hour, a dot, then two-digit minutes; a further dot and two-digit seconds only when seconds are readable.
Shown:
2.14
